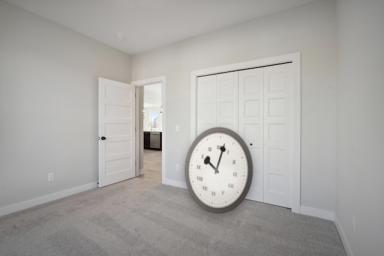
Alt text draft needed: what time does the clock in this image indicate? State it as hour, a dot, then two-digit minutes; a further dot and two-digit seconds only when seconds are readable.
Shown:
10.02
